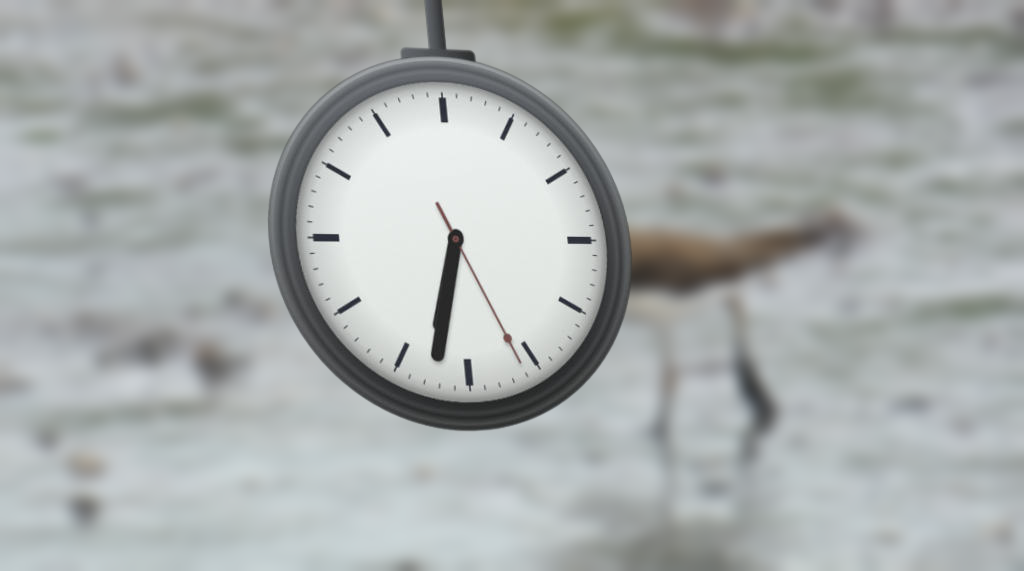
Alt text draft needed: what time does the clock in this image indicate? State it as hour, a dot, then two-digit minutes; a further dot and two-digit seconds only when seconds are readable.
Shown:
6.32.26
